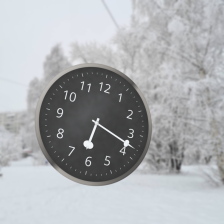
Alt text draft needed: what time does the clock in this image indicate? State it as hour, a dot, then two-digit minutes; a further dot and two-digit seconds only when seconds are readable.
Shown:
6.18
